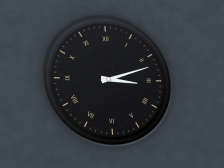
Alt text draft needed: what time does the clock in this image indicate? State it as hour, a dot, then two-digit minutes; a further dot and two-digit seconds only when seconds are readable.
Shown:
3.12
